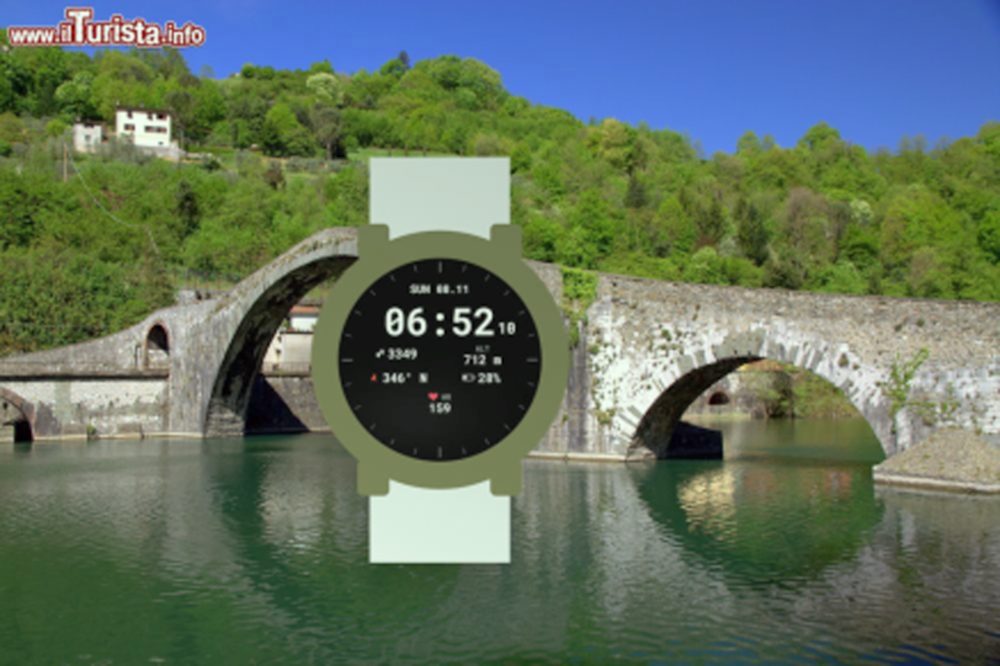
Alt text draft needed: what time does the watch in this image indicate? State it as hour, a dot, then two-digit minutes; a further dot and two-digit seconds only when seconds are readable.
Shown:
6.52
